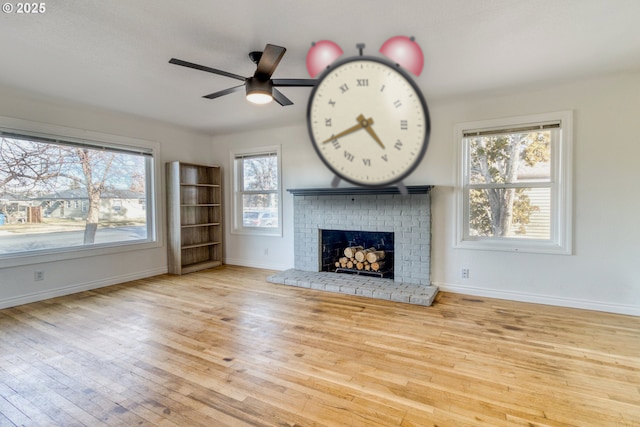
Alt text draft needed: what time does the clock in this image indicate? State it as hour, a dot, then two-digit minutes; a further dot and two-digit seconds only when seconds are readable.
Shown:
4.41
